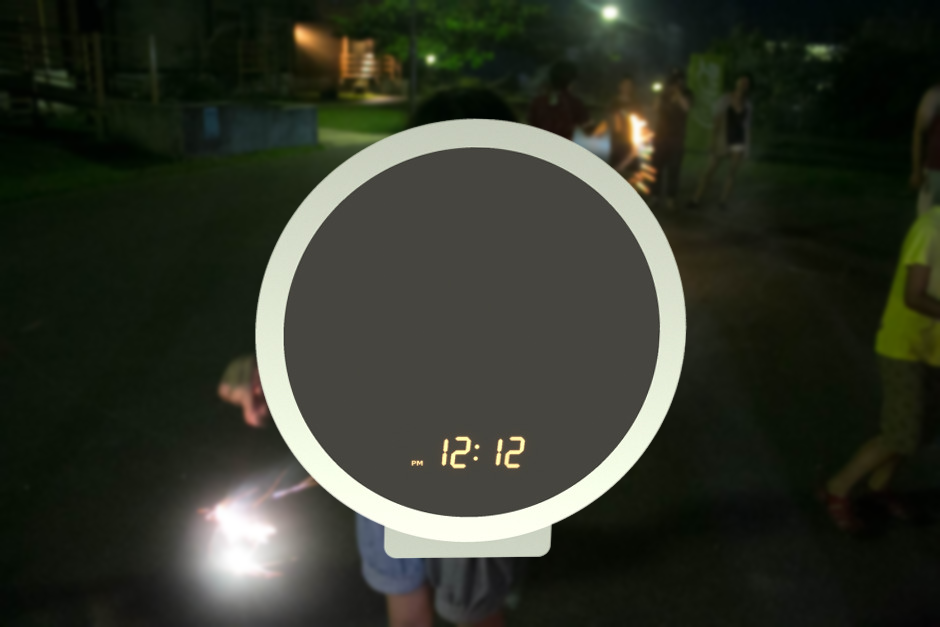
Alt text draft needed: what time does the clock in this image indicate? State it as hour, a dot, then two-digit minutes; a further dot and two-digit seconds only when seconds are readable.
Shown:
12.12
